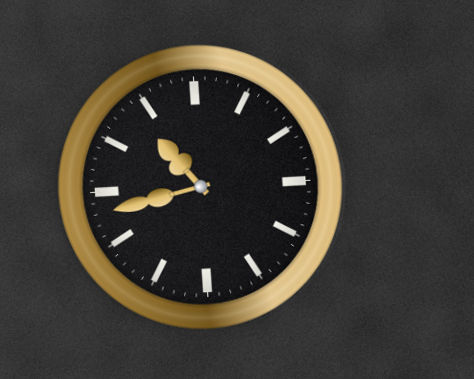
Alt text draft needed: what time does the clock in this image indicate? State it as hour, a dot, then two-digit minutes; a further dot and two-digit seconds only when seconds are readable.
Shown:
10.43
